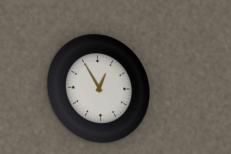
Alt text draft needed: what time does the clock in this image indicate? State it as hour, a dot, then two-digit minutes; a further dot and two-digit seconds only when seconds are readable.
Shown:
12.55
